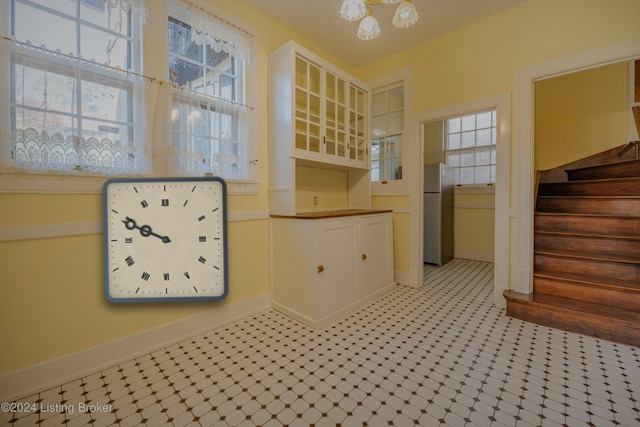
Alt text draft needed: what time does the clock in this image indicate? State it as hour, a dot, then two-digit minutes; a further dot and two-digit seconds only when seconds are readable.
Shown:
9.49
